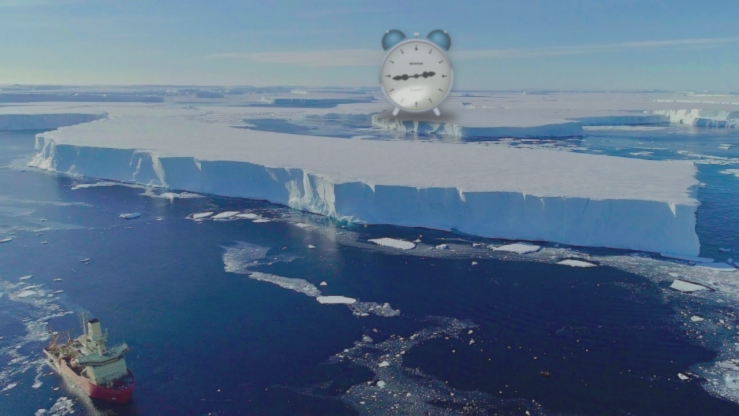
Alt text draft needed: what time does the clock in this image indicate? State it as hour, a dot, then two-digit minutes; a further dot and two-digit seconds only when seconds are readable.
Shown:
2.44
